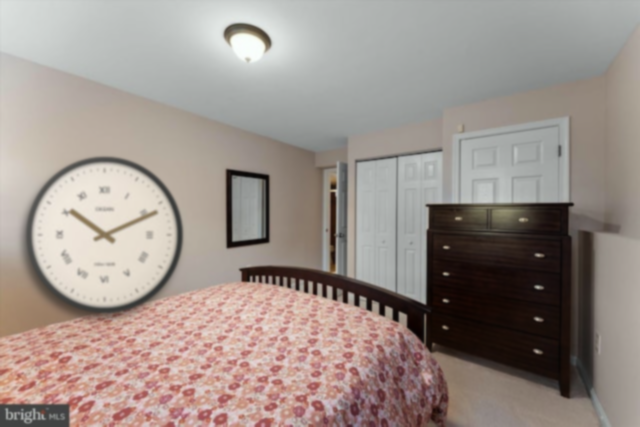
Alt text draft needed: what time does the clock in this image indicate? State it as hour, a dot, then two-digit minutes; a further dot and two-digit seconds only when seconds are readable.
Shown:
10.11
